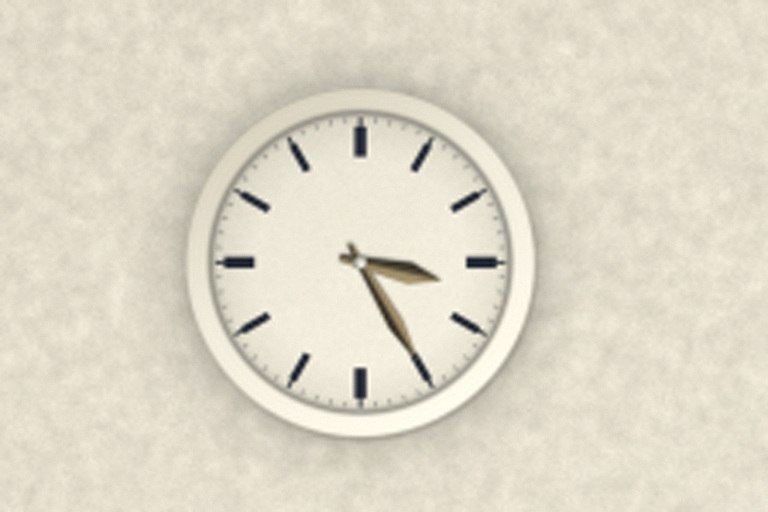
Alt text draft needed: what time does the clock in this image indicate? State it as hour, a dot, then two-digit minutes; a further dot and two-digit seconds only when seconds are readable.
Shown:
3.25
